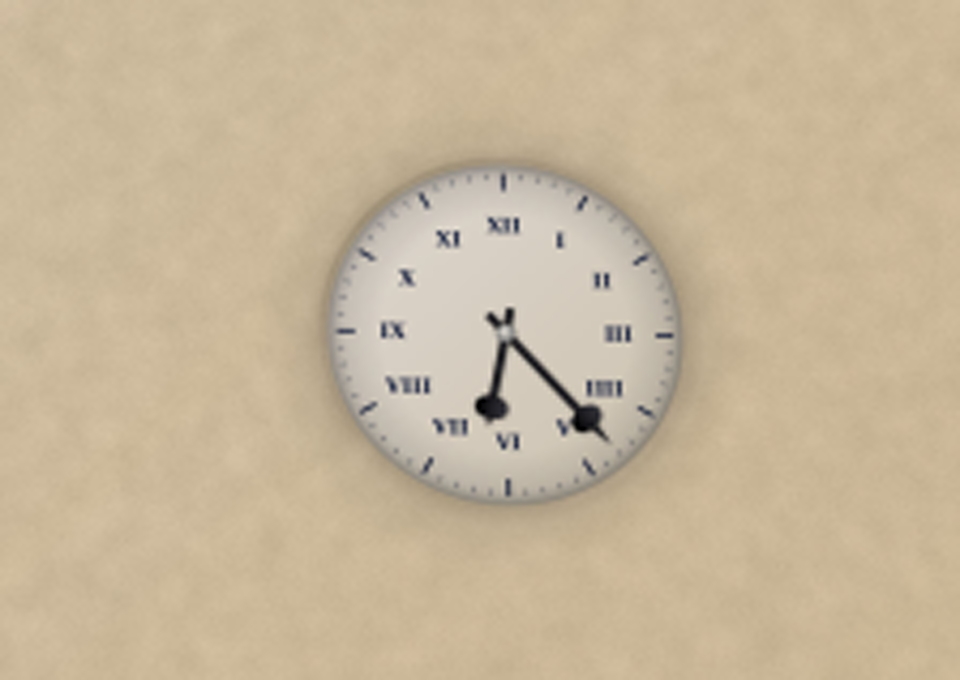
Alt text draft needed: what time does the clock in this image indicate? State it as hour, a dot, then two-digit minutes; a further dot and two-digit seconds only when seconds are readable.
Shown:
6.23
